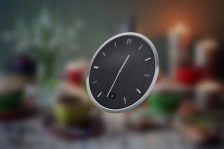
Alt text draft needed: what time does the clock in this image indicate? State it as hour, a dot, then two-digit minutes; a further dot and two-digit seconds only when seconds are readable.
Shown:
12.32
